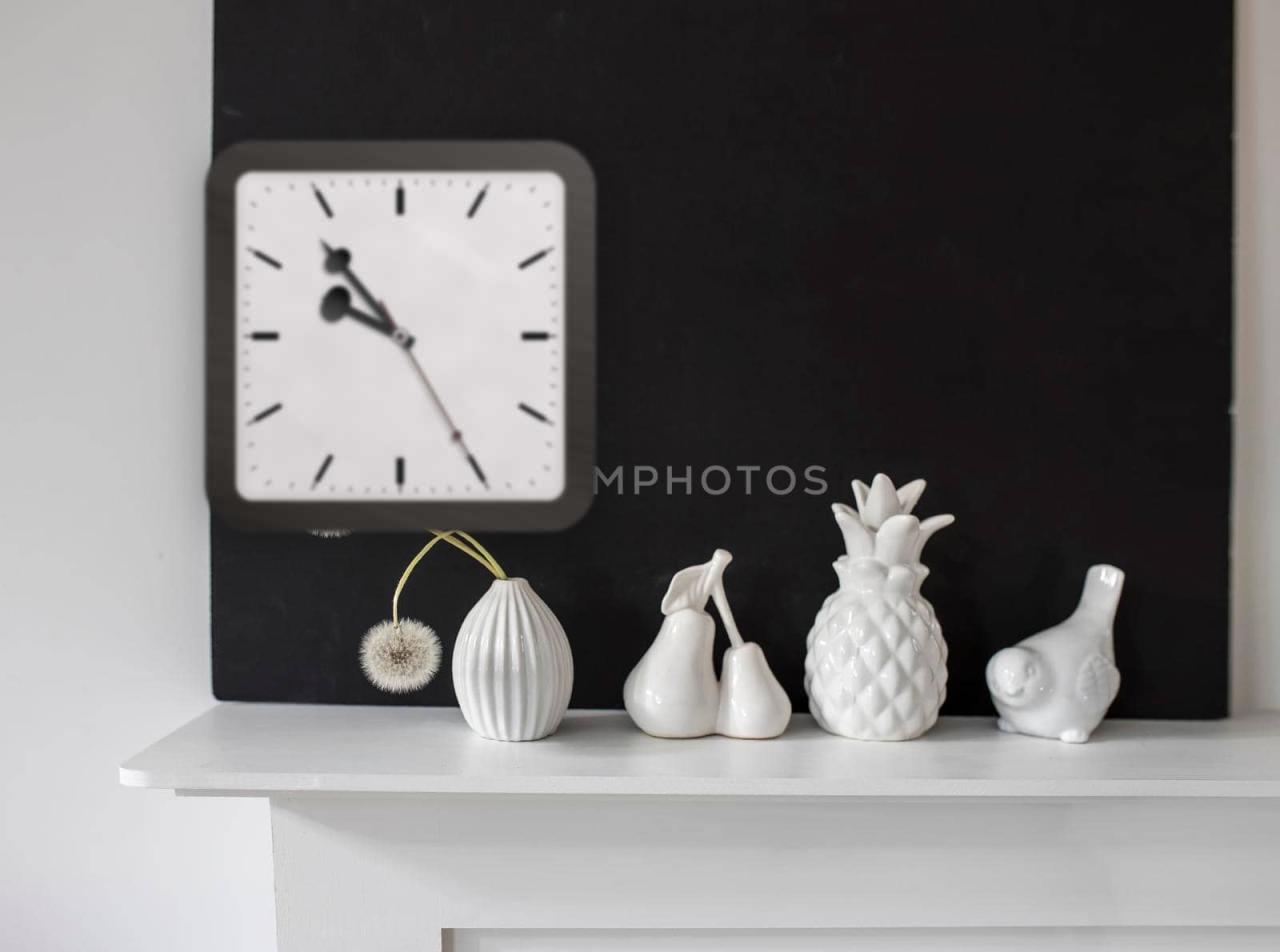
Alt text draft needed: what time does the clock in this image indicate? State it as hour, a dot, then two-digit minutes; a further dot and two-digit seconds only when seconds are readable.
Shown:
9.53.25
